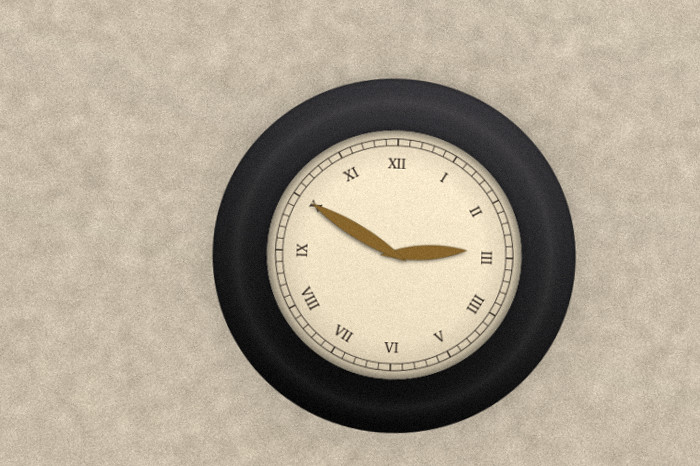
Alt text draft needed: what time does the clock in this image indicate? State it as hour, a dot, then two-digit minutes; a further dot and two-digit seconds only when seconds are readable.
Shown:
2.50
